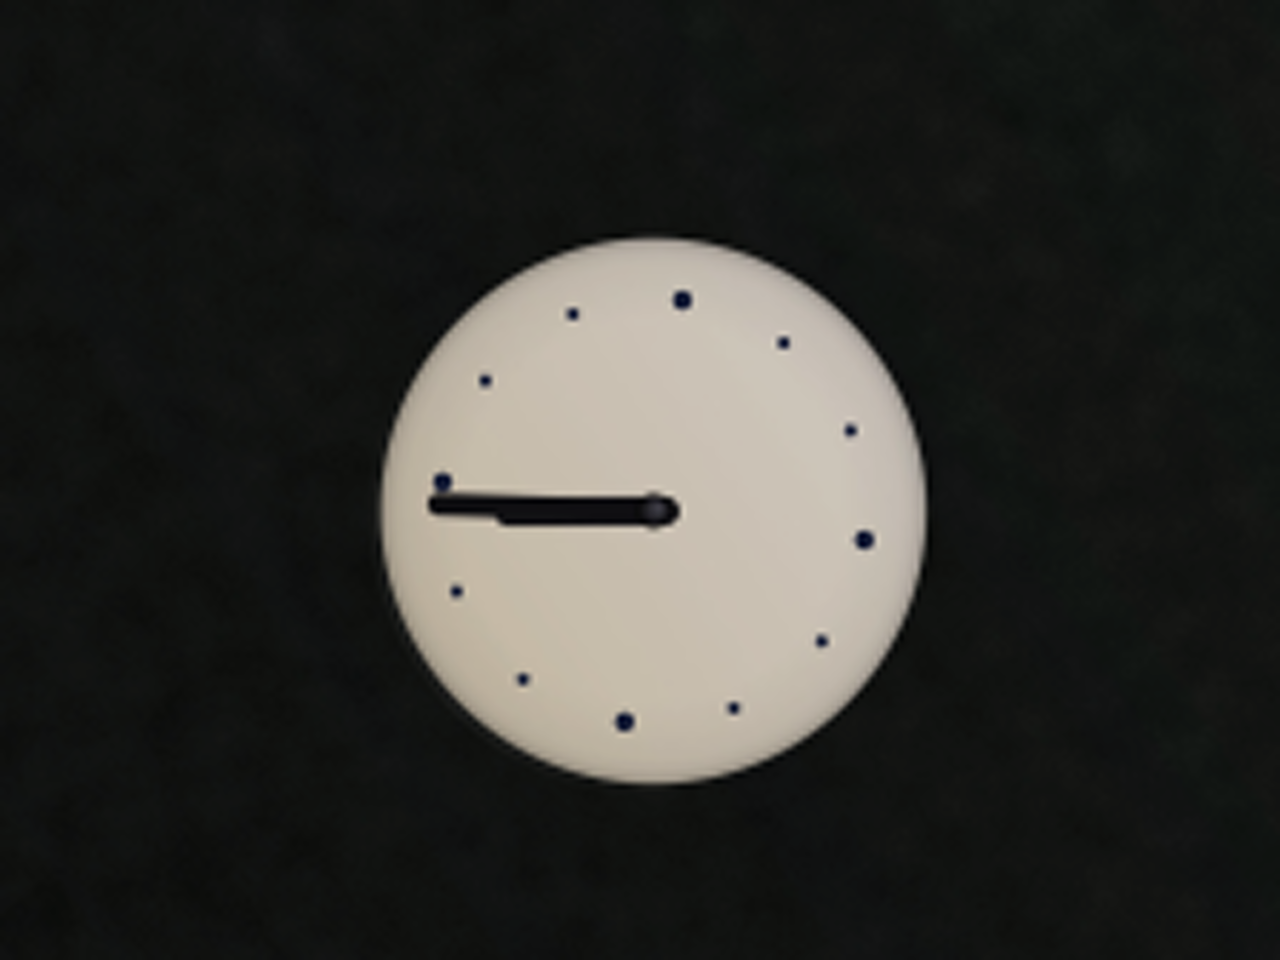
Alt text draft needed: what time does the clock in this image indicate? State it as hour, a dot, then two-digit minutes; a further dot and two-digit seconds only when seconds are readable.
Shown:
8.44
